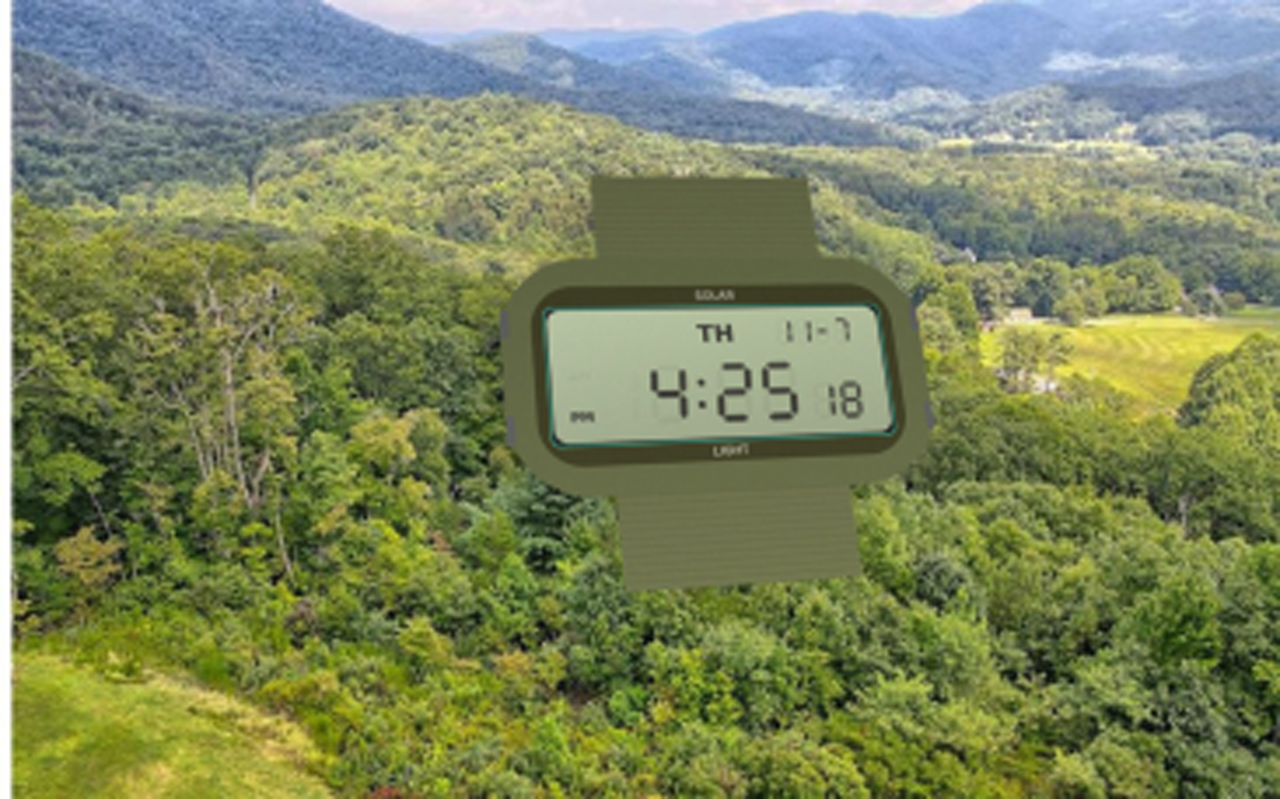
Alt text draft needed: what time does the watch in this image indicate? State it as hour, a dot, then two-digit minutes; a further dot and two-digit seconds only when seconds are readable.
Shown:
4.25.18
